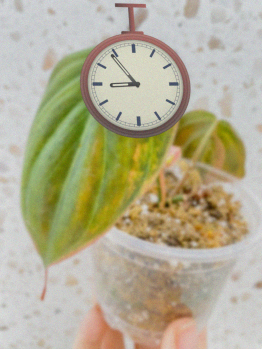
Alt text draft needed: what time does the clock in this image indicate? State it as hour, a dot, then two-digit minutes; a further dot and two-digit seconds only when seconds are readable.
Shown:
8.54
